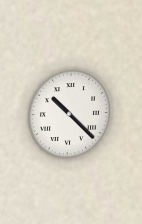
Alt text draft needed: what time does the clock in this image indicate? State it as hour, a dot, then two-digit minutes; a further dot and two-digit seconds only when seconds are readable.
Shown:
10.22
